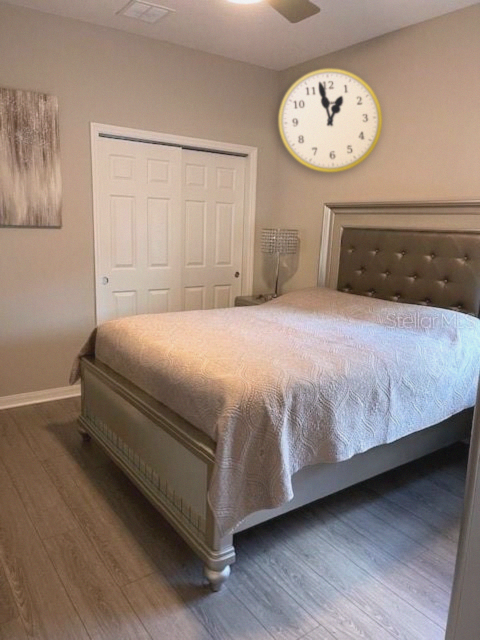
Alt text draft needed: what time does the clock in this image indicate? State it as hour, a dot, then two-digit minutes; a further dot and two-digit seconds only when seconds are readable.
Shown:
12.58
